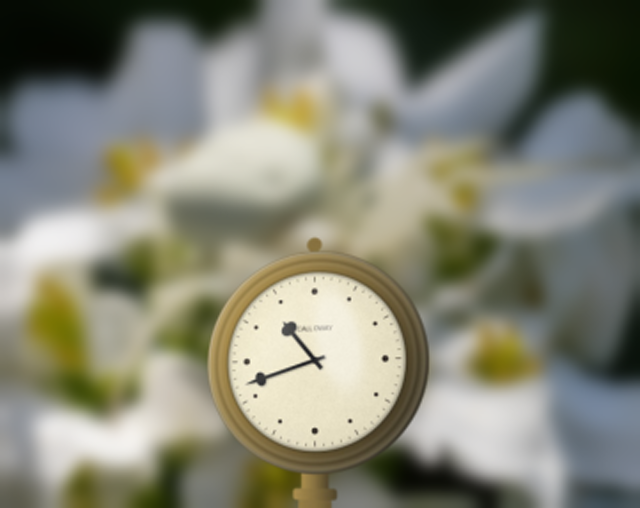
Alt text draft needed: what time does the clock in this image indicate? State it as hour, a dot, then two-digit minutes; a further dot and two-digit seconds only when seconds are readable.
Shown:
10.42
